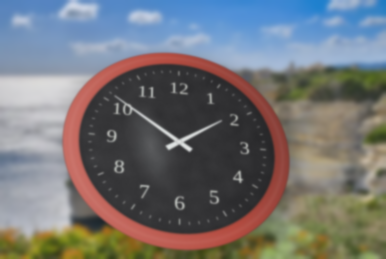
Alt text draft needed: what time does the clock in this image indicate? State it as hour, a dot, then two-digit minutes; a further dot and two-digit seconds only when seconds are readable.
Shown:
1.51
